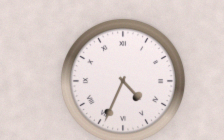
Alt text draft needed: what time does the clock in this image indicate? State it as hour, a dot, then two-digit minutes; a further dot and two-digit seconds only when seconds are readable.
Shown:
4.34
